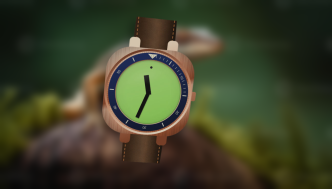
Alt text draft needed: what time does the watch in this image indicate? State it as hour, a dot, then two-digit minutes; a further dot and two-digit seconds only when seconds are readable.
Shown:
11.33
